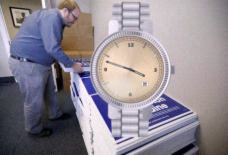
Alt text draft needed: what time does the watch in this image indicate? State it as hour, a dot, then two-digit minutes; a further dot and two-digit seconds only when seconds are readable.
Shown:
3.48
